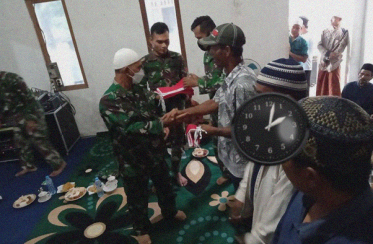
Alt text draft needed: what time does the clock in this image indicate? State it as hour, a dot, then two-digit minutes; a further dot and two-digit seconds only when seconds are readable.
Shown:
2.02
